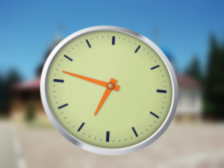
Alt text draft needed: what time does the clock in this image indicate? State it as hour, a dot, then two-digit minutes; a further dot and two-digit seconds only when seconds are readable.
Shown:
6.47
